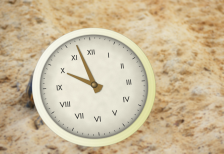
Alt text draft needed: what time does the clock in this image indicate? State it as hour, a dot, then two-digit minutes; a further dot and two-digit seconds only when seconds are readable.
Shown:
9.57
